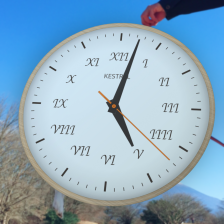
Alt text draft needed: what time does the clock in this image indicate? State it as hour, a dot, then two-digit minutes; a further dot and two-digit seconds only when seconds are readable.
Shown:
5.02.22
